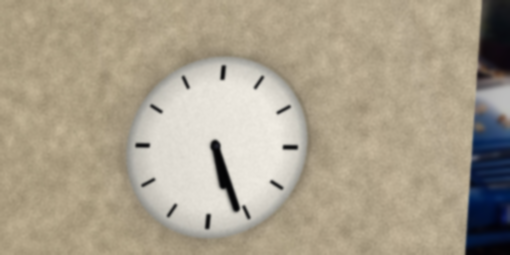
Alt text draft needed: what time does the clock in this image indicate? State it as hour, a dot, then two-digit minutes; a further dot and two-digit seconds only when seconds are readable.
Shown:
5.26
